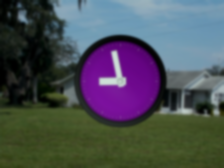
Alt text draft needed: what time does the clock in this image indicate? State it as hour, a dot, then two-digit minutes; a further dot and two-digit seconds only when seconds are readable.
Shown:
8.58
